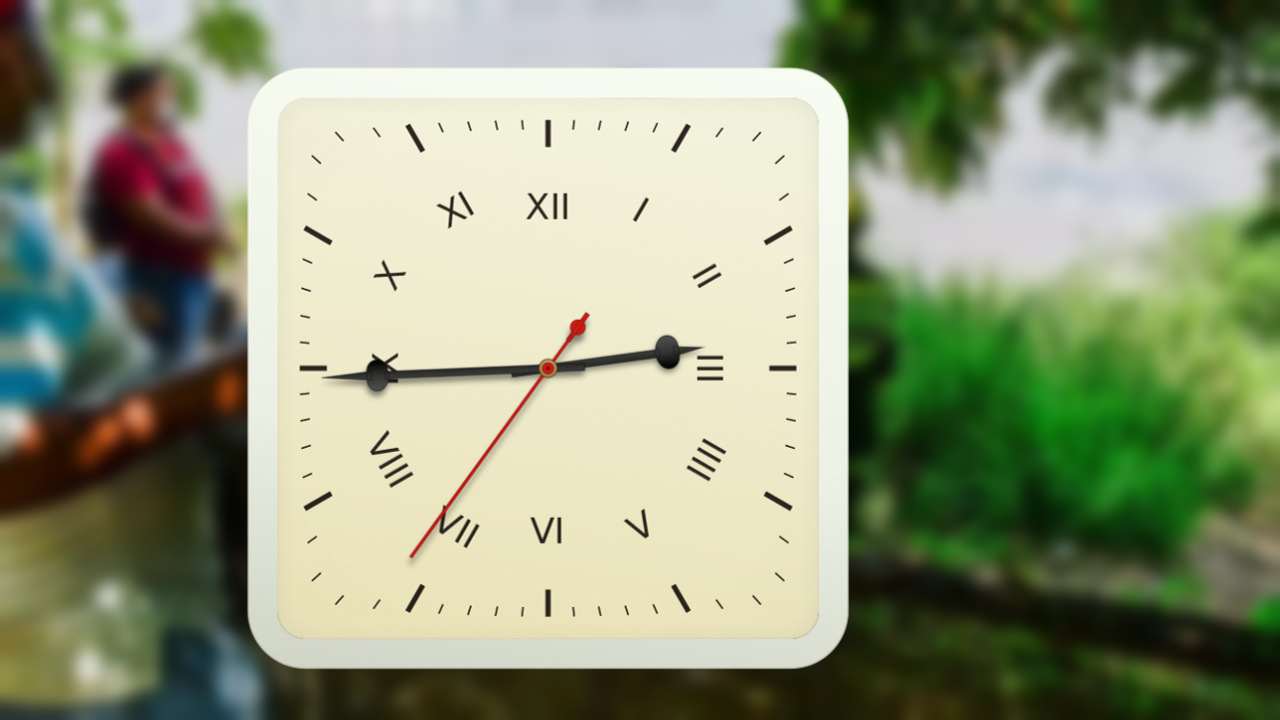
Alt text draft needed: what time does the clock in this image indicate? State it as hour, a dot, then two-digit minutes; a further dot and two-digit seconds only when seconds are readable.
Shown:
2.44.36
